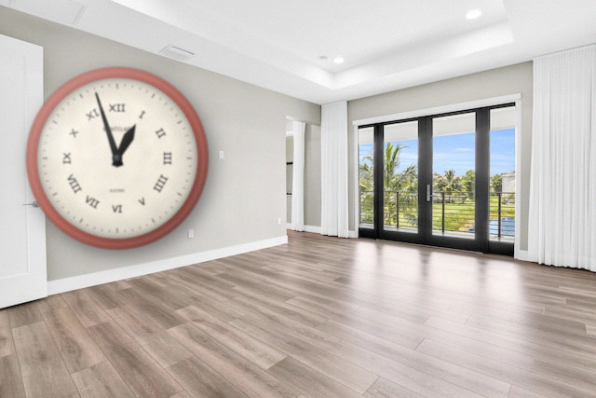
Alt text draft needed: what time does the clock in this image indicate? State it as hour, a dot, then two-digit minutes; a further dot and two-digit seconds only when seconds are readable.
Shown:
12.57
